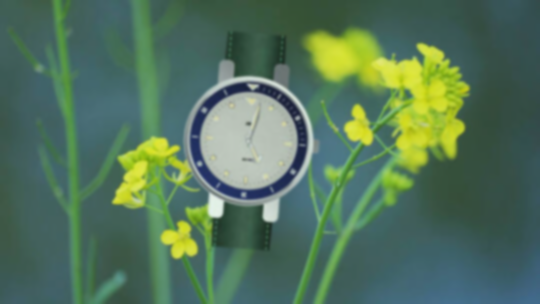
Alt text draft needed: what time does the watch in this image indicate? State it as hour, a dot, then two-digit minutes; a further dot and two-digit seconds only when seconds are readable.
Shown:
5.02
